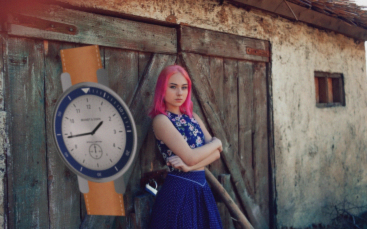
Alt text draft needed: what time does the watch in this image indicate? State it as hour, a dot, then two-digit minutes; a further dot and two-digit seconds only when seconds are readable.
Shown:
1.44
